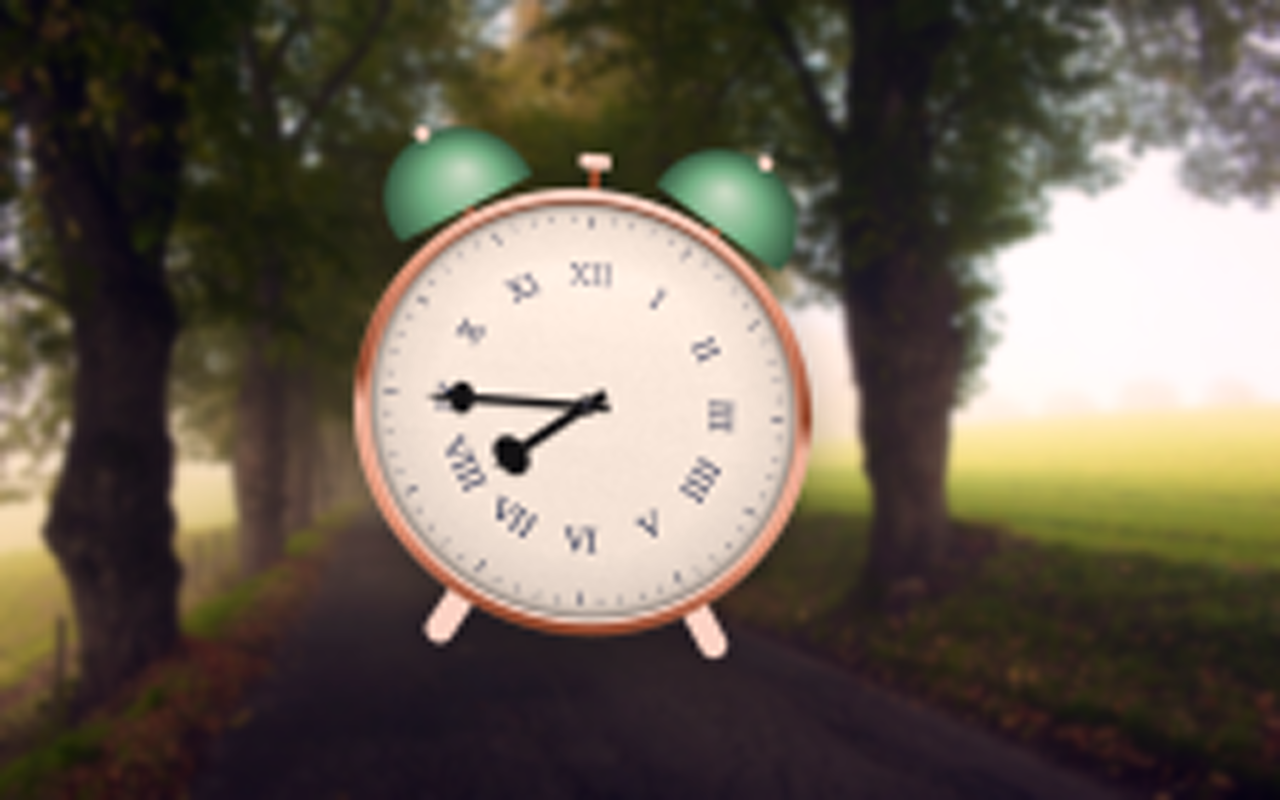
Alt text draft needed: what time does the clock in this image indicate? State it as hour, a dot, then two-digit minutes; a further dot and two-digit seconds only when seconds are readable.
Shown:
7.45
